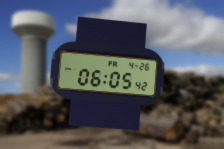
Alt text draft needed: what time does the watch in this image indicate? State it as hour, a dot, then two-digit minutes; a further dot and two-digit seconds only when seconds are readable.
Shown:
6.05.42
